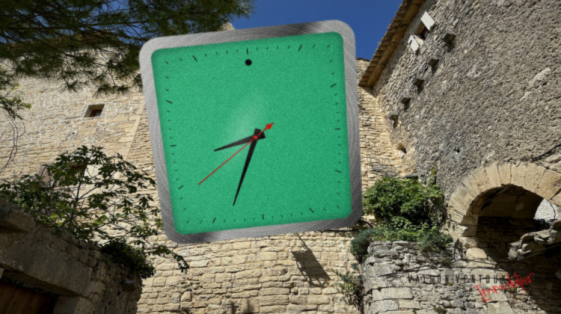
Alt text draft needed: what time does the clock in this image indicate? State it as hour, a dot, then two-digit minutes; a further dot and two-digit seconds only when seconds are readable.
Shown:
8.33.39
